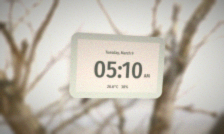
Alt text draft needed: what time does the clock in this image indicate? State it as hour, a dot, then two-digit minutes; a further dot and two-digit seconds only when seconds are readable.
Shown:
5.10
